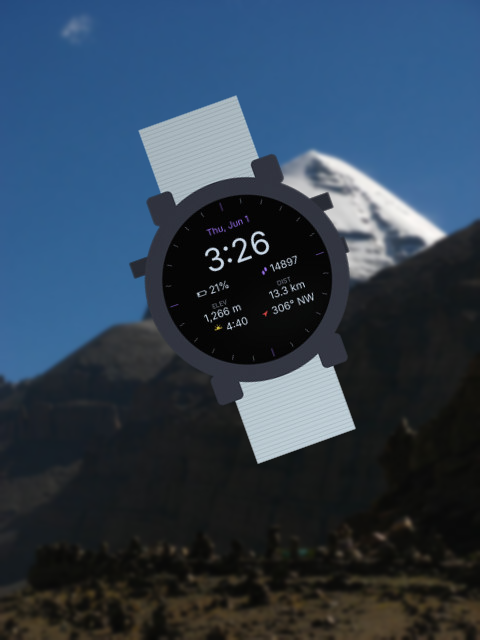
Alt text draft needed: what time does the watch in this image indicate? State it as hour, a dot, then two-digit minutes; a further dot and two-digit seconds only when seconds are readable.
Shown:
3.26
